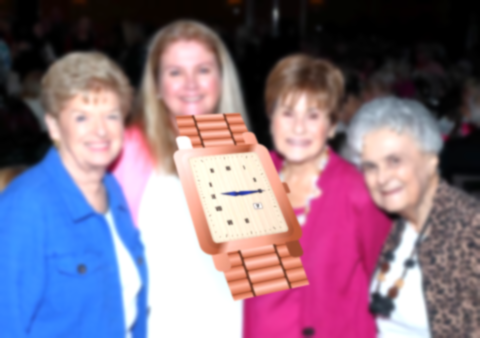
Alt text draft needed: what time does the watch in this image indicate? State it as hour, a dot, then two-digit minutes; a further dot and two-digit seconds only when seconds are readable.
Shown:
9.15
